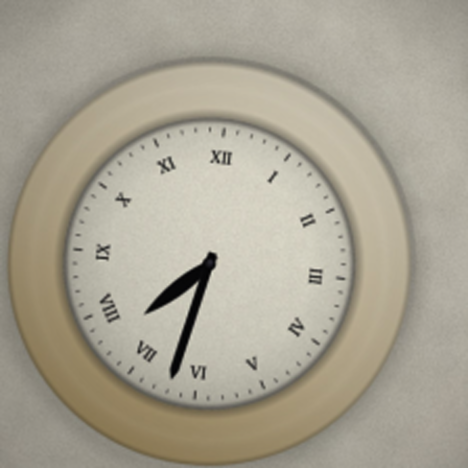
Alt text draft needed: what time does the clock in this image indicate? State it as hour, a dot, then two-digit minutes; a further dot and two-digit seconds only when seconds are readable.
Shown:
7.32
